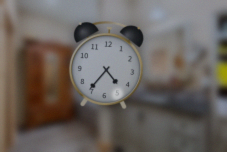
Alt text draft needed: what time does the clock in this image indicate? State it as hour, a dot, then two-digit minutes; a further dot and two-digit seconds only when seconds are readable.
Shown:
4.36
